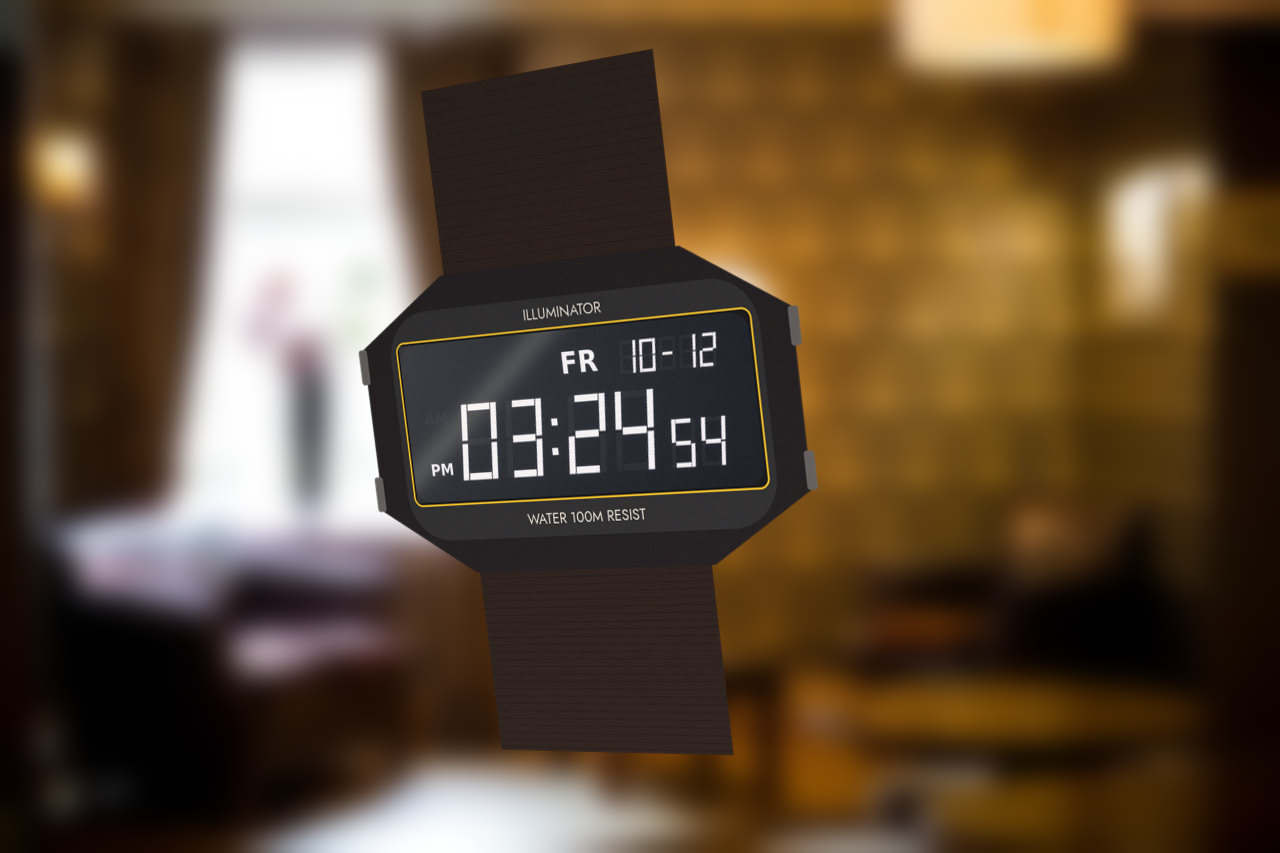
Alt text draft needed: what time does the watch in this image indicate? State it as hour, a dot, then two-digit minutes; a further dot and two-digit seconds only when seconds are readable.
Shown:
3.24.54
